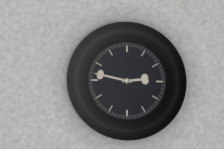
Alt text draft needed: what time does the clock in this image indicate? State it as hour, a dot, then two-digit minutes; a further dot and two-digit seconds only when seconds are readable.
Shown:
2.47
